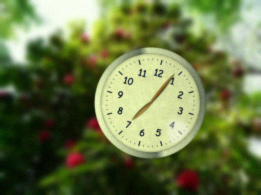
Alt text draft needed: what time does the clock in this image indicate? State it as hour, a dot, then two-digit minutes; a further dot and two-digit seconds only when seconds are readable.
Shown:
7.04
